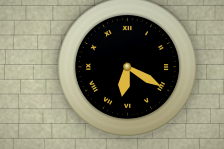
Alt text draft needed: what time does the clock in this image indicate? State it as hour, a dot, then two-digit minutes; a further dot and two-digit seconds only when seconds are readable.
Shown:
6.20
